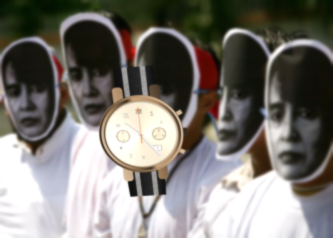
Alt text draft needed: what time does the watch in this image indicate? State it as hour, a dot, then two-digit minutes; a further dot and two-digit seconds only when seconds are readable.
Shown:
10.24
